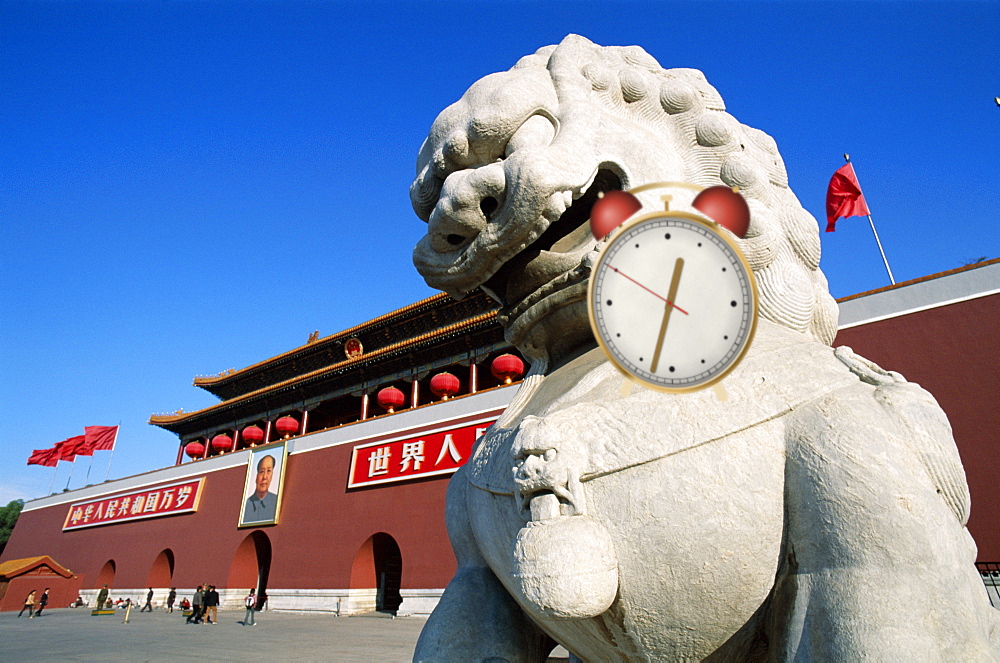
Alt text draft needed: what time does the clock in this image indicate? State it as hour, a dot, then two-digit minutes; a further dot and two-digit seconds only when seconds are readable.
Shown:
12.32.50
